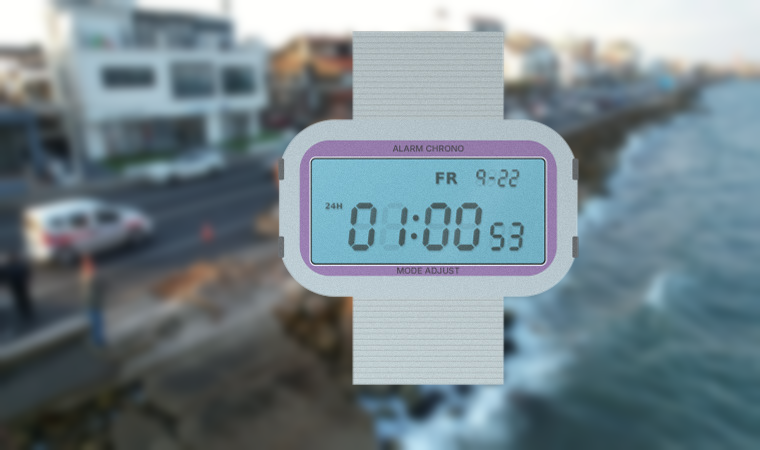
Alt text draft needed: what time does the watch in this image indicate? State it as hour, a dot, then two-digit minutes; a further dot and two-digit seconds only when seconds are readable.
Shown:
1.00.53
